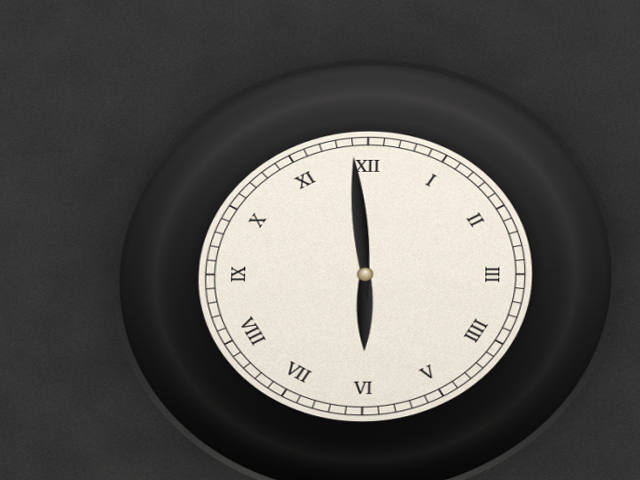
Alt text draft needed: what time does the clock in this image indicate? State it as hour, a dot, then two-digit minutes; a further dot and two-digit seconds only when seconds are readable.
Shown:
5.59
